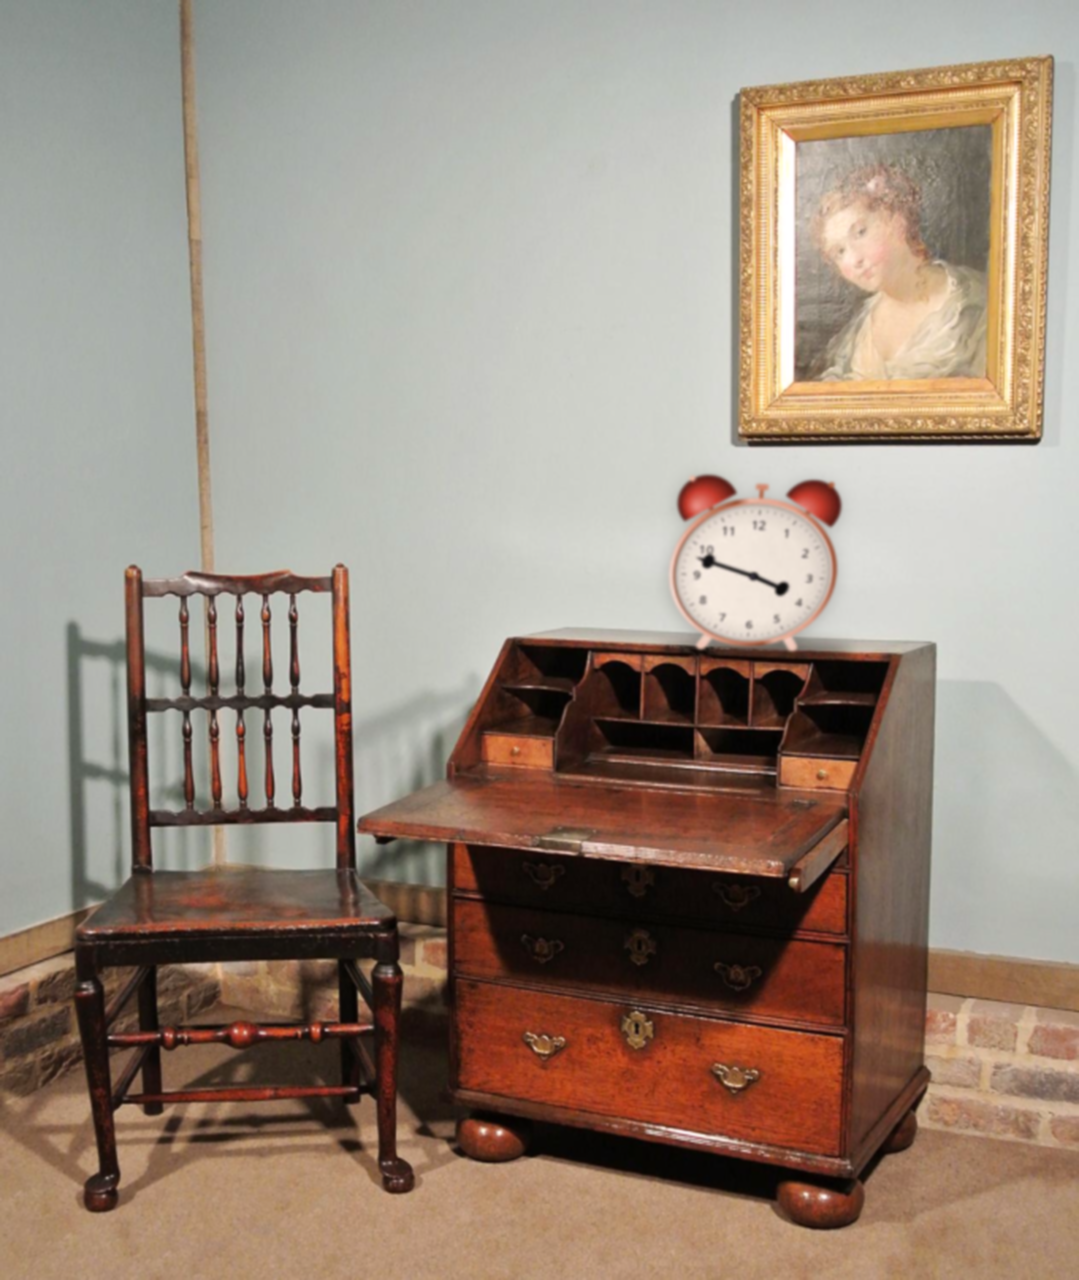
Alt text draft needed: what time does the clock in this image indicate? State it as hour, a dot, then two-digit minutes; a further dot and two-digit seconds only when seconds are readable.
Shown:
3.48
